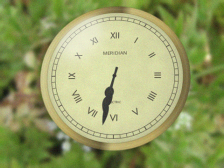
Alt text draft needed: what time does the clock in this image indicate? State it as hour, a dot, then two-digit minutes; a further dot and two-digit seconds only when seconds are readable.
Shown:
6.32
